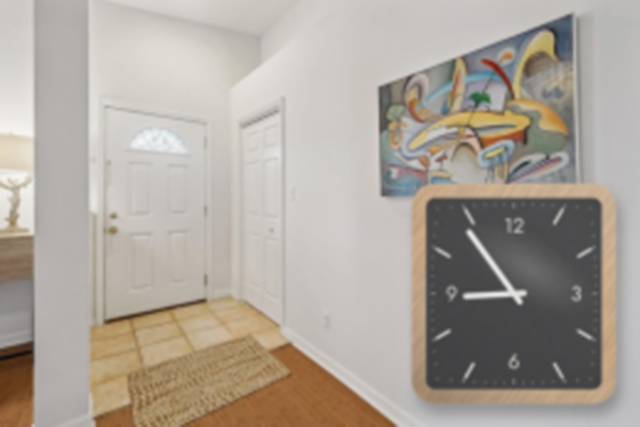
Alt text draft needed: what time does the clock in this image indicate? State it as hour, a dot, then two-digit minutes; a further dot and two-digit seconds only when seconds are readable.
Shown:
8.54
